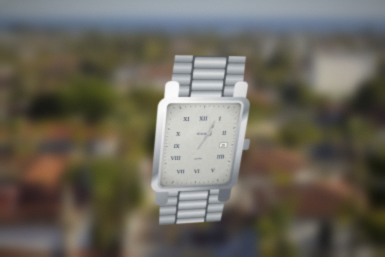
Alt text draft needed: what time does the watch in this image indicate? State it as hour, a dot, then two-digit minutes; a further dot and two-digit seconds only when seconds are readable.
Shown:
1.04
